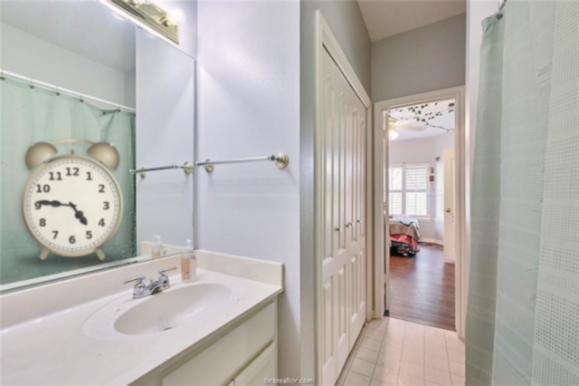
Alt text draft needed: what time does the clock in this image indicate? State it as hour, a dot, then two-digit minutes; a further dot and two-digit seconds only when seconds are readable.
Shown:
4.46
